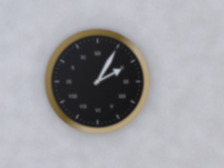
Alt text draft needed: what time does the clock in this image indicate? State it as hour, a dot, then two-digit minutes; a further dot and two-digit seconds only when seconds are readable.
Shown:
2.05
